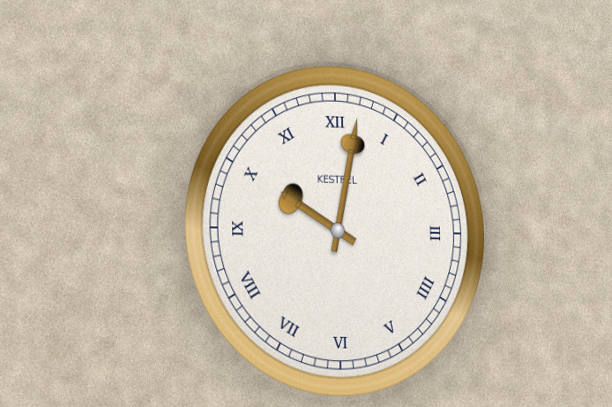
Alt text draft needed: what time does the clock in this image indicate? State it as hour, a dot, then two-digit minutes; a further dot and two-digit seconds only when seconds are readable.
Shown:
10.02
